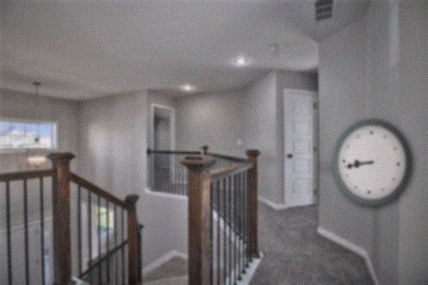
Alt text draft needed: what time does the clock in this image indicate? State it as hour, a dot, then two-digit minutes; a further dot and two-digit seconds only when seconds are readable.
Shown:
8.43
